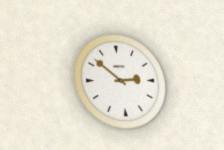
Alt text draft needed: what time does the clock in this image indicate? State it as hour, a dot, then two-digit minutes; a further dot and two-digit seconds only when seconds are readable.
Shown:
2.52
